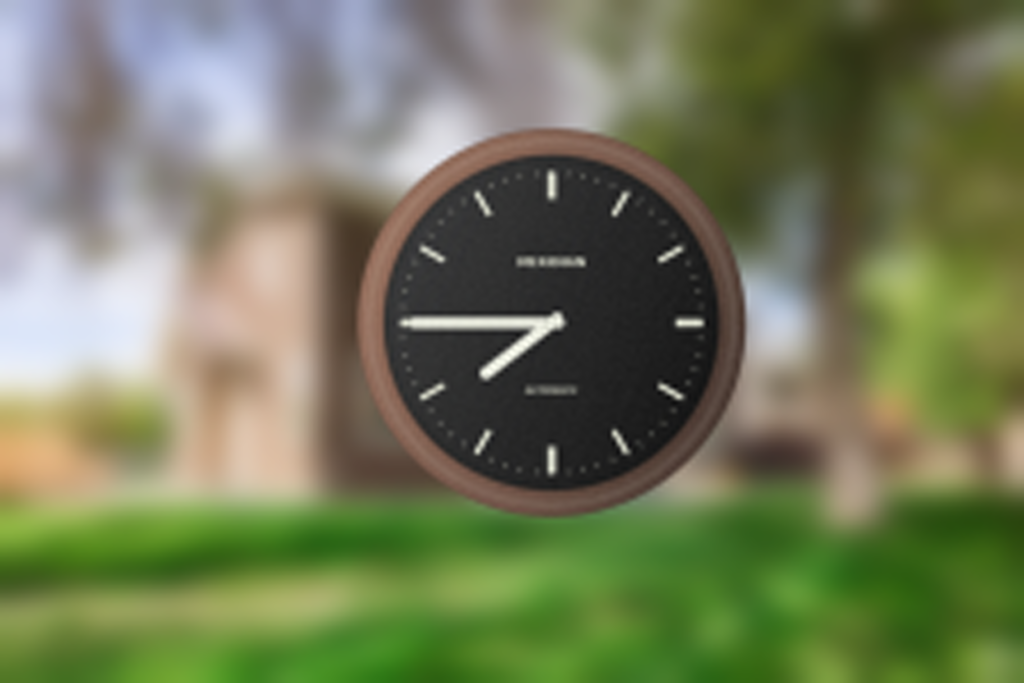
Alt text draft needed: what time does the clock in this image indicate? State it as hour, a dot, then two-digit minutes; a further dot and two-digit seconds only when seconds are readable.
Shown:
7.45
